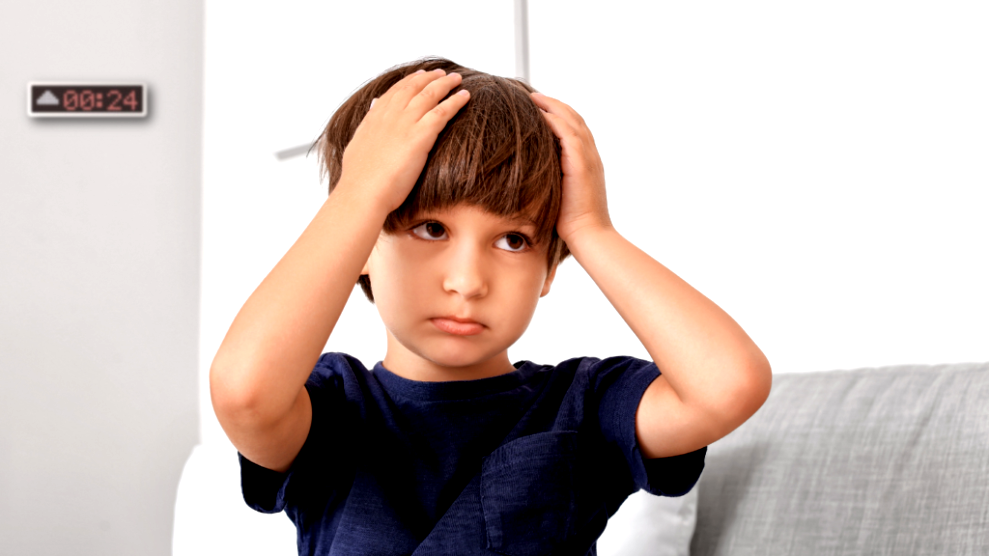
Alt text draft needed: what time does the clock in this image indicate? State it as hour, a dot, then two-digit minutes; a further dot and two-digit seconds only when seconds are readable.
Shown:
0.24
